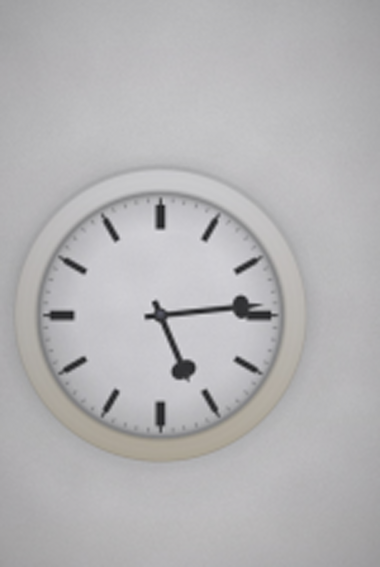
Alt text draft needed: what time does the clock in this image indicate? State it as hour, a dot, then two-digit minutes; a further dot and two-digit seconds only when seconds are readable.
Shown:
5.14
